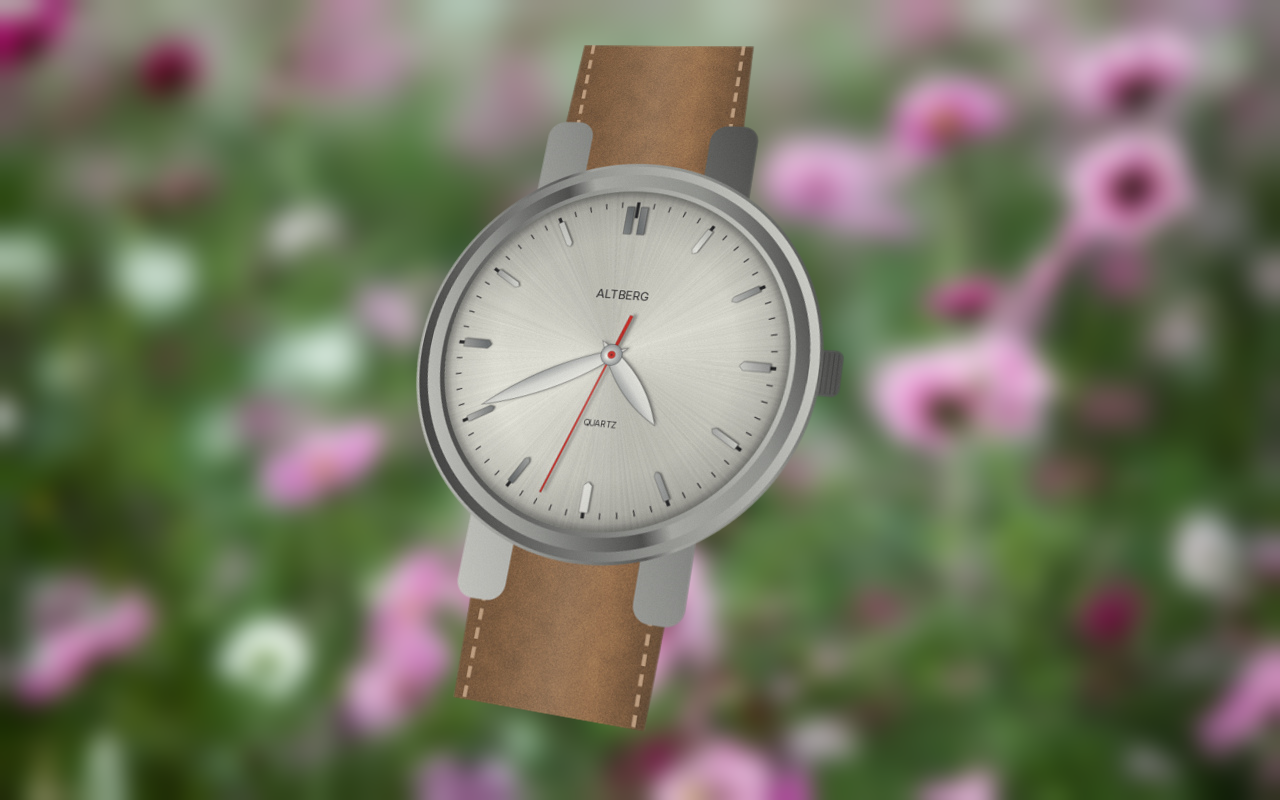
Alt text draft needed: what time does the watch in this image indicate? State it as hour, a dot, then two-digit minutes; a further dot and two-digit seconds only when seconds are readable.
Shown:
4.40.33
